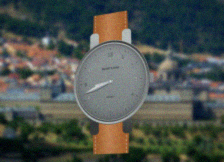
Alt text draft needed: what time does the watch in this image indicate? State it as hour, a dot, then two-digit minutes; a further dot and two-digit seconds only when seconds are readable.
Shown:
8.42
